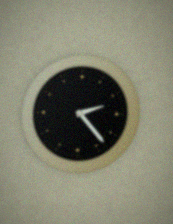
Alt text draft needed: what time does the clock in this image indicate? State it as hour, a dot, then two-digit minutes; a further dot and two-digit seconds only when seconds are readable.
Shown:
2.23
